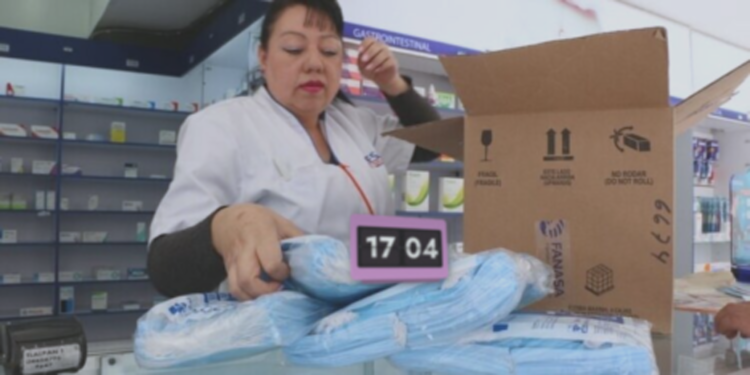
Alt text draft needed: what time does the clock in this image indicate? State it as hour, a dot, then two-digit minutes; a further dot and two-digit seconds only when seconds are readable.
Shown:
17.04
